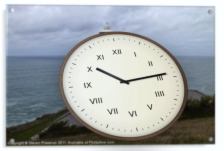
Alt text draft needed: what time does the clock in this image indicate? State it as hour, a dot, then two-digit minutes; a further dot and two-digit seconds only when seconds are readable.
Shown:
10.14
